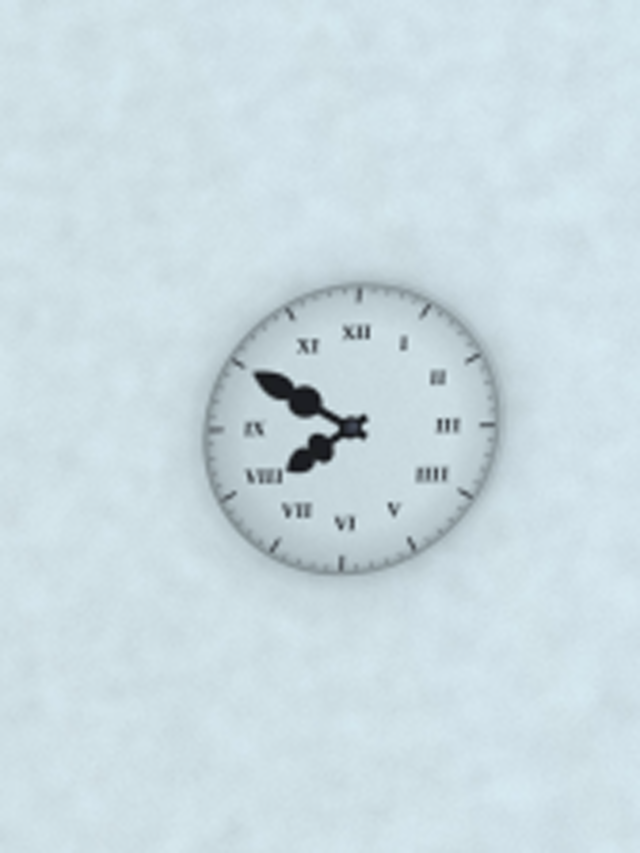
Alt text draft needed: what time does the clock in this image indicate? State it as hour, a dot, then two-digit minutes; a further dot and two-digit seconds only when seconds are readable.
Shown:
7.50
